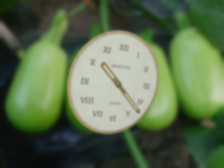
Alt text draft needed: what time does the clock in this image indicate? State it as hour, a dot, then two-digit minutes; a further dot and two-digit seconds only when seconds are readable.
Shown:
10.22
